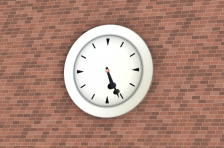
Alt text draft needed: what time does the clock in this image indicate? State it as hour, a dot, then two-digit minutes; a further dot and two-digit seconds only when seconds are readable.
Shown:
5.26
